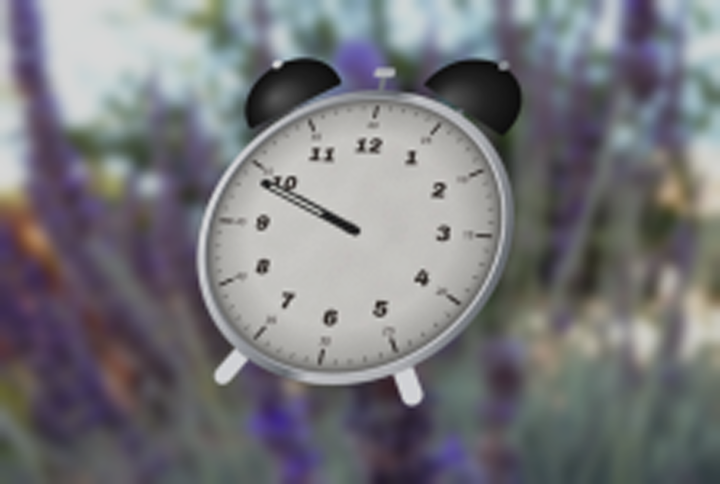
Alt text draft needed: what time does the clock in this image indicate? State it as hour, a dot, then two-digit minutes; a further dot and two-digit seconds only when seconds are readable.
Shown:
9.49
